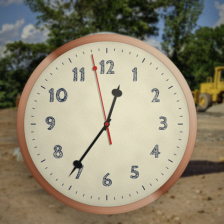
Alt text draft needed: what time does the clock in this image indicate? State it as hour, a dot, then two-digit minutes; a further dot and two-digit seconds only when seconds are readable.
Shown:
12.35.58
